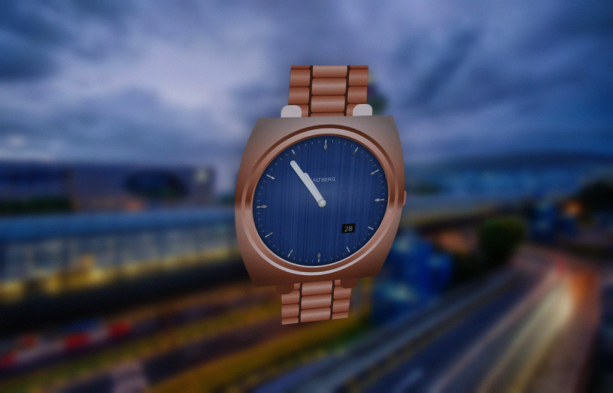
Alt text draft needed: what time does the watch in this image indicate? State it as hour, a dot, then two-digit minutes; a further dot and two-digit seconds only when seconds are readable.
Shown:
10.54
